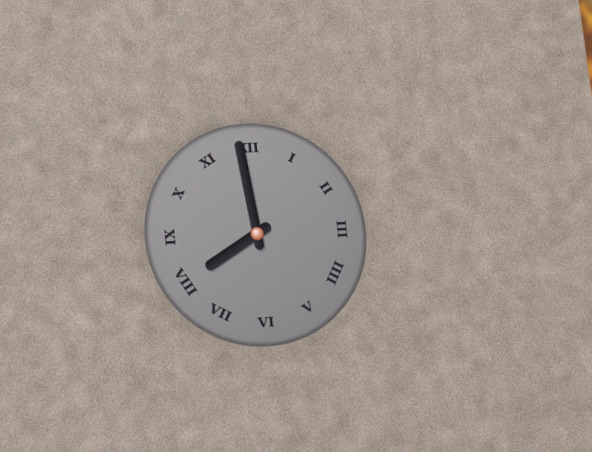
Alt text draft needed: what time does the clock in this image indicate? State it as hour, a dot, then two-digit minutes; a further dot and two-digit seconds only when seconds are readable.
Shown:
7.59
